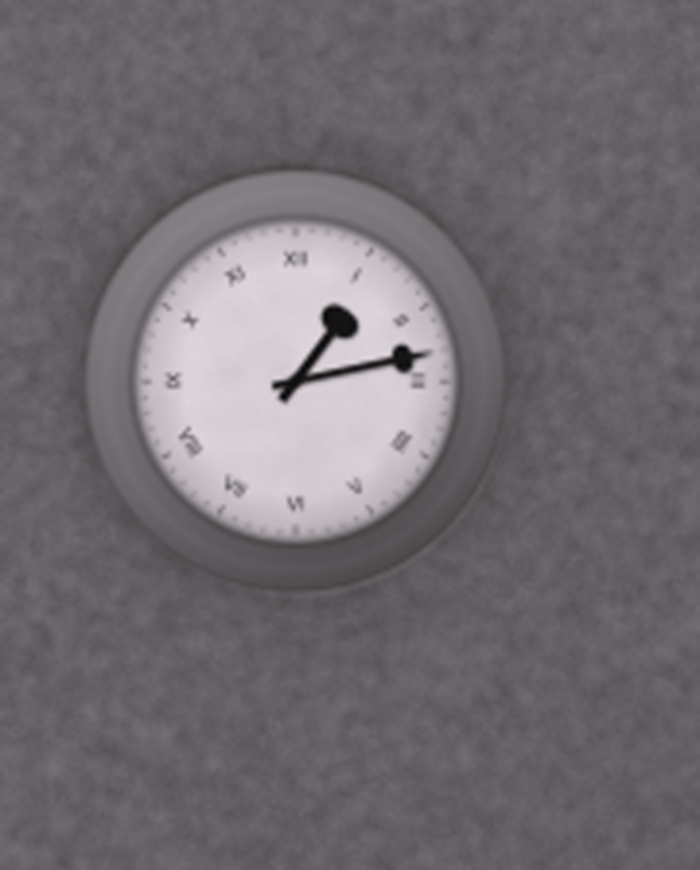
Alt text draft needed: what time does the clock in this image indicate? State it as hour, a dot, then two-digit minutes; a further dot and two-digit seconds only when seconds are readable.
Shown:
1.13
